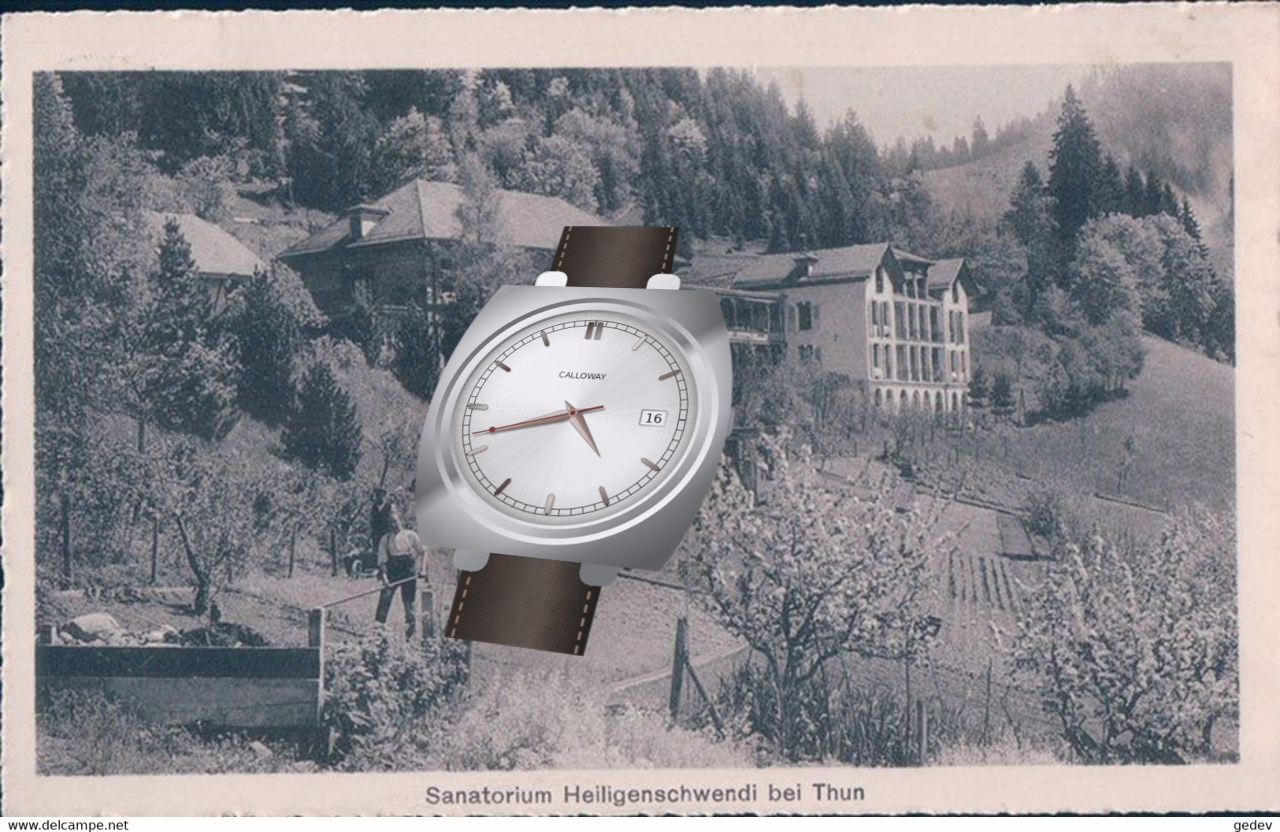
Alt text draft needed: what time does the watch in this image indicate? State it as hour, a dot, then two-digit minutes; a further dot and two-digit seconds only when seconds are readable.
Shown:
4.41.42
